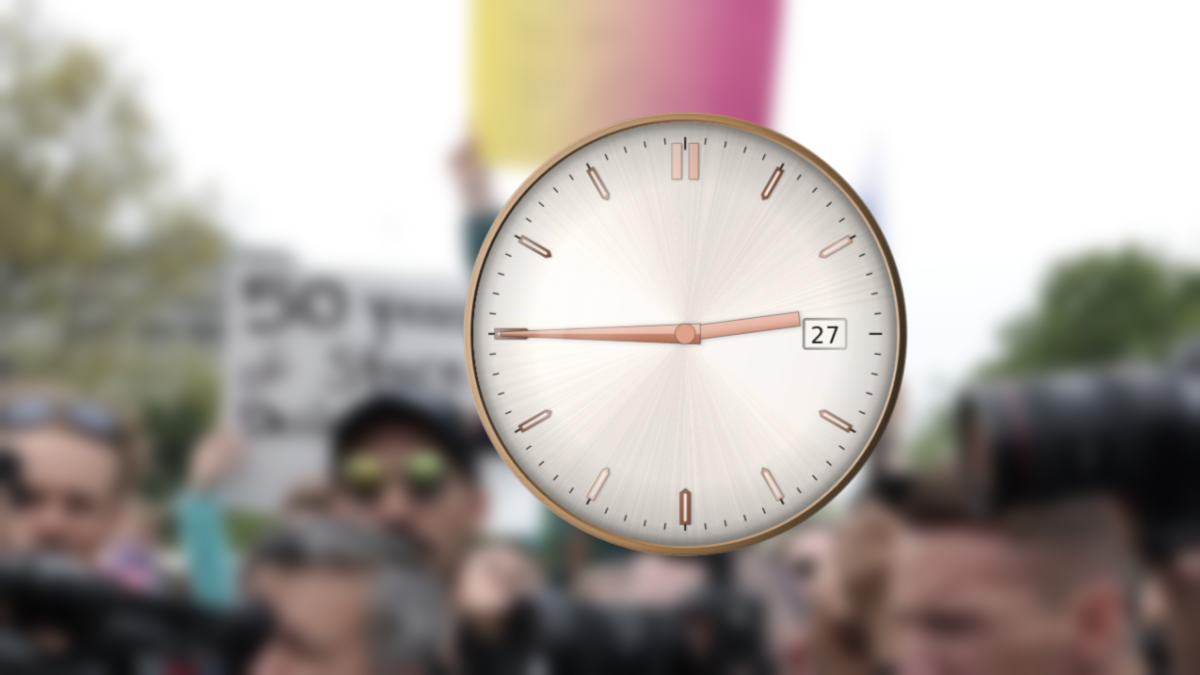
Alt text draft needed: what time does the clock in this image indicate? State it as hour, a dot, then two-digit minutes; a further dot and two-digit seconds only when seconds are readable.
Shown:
2.45
